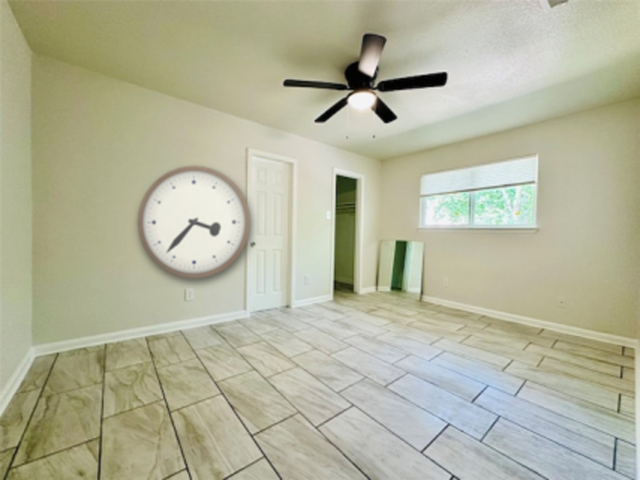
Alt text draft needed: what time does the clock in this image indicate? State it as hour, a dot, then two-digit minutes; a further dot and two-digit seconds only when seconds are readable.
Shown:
3.37
